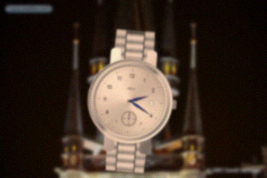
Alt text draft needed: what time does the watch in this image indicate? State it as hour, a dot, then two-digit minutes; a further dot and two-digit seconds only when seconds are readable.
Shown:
2.20
